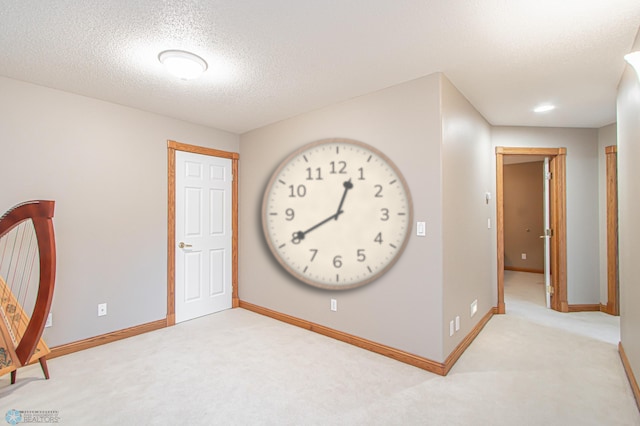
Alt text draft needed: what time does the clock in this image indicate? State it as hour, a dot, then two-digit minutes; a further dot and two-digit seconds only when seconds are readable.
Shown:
12.40
